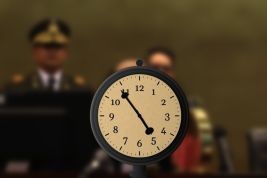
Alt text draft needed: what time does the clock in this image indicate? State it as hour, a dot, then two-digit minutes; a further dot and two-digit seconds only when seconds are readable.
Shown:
4.54
